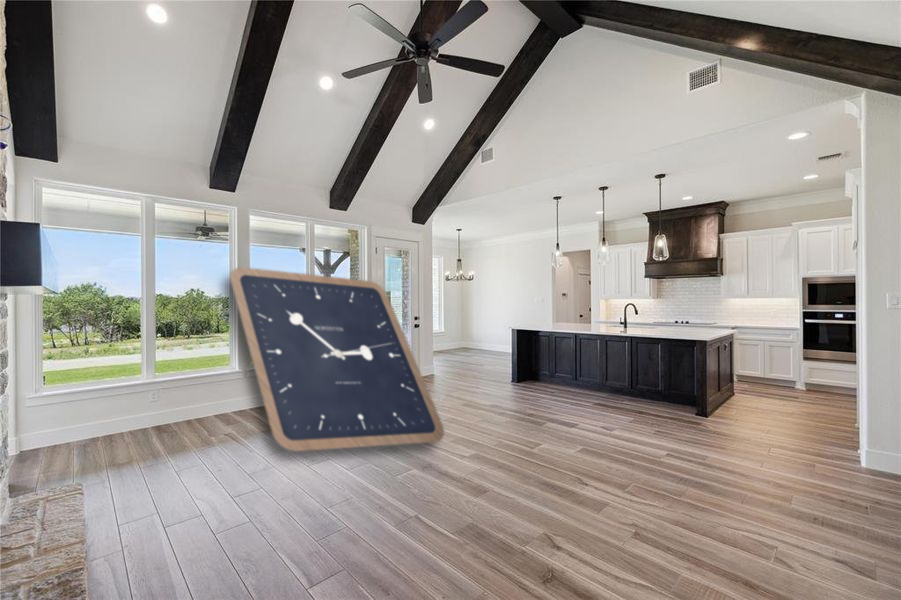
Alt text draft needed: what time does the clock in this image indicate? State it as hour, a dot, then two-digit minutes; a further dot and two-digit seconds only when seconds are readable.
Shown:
2.53.13
